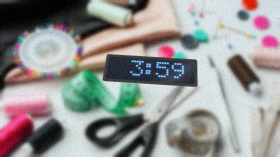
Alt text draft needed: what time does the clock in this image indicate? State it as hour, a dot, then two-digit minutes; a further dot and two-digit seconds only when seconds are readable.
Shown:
3.59
